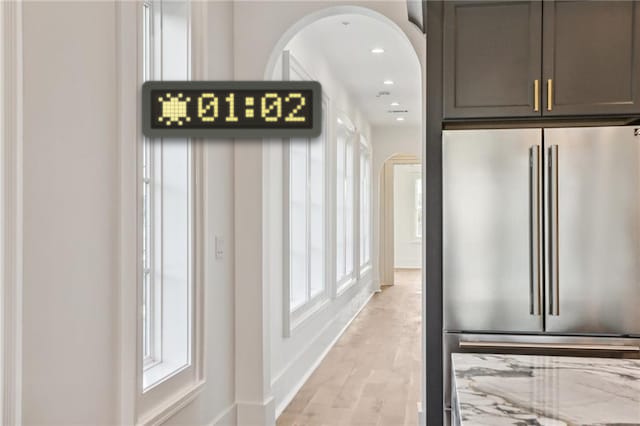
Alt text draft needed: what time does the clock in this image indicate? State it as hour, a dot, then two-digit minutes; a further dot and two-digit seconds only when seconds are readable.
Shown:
1.02
